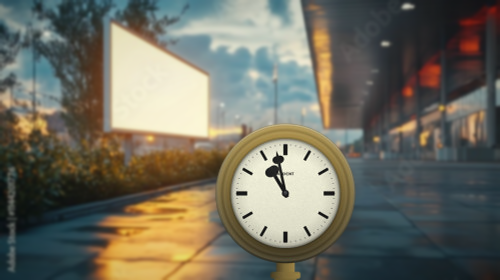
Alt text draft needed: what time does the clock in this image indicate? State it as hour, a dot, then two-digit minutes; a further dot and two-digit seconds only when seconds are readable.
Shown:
10.58
